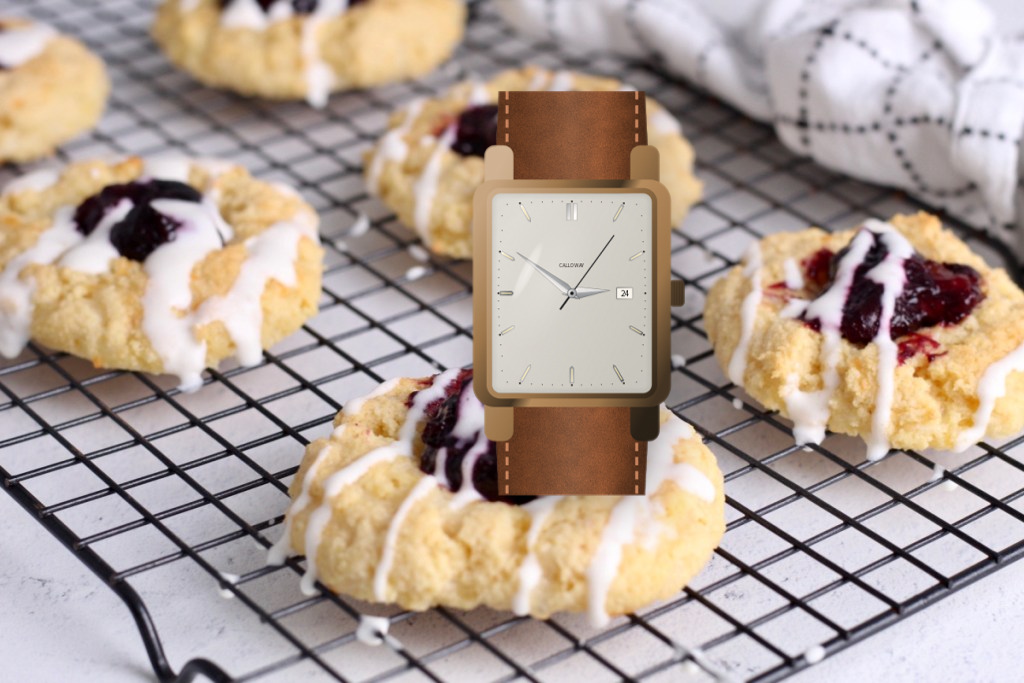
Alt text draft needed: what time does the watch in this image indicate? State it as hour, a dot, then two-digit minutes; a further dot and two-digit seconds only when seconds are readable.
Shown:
2.51.06
